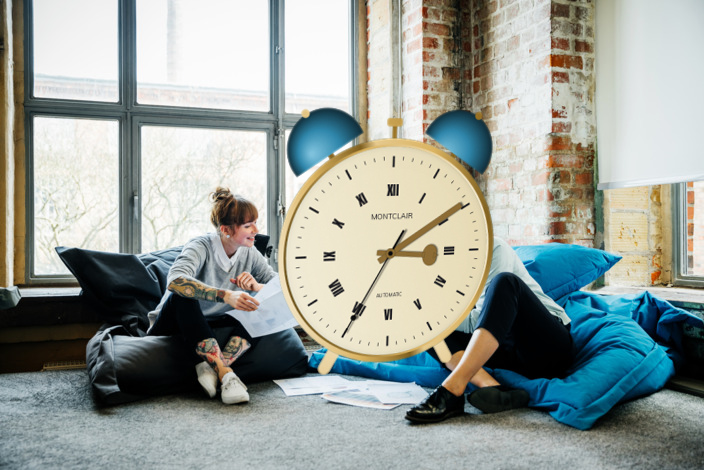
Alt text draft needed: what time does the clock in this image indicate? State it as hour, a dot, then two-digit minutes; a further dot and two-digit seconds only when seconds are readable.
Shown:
3.09.35
